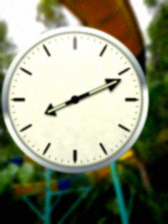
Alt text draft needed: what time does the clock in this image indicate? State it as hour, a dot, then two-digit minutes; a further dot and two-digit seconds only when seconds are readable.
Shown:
8.11
